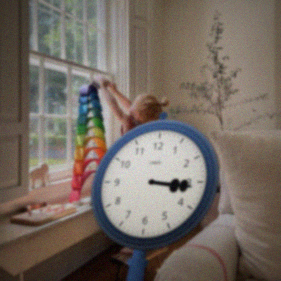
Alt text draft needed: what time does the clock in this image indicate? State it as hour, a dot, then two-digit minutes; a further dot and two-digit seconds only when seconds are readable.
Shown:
3.16
